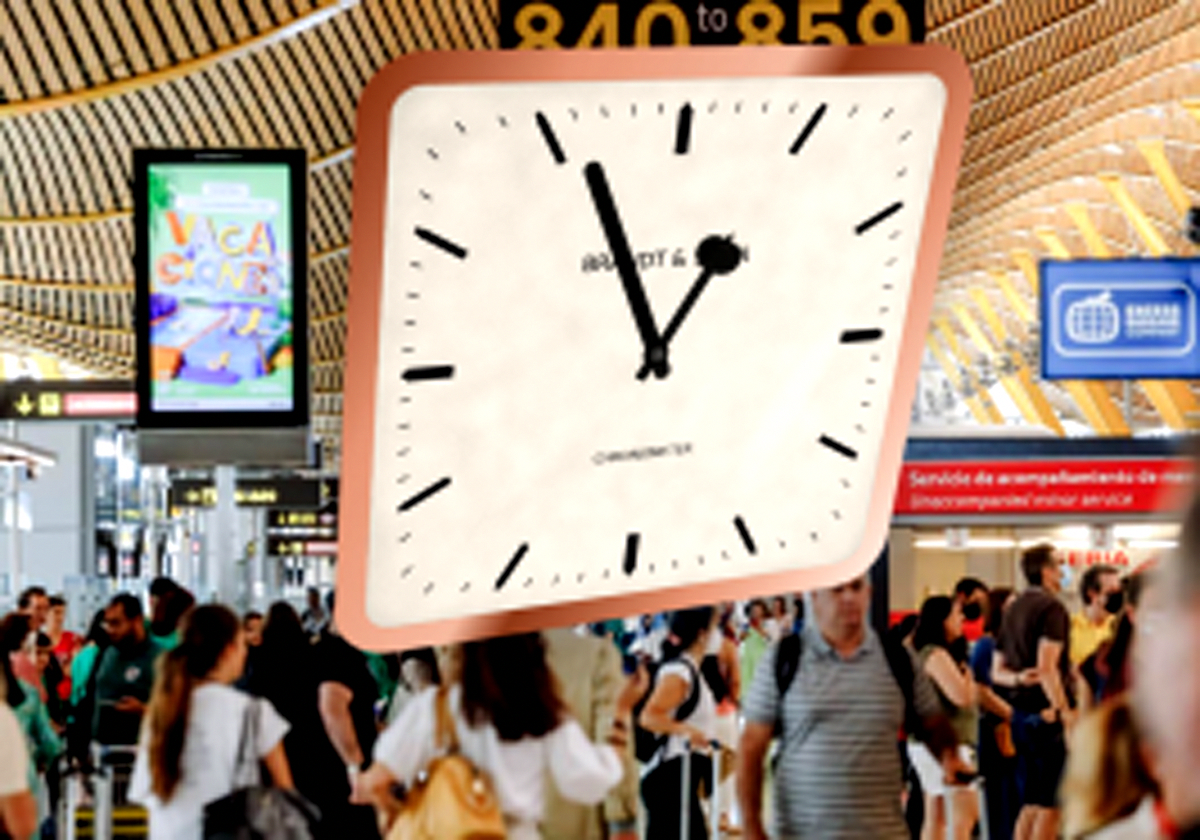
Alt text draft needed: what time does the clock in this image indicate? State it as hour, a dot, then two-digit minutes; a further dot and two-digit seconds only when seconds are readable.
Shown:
12.56
